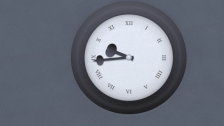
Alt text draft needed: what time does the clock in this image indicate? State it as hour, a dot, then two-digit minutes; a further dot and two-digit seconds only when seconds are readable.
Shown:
9.44
